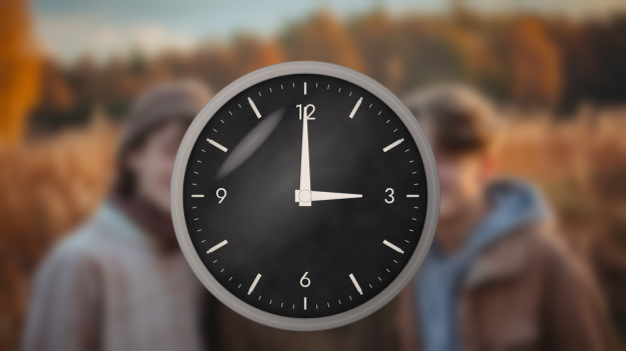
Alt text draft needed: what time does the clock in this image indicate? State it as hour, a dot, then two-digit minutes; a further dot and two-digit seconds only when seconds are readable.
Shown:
3.00
